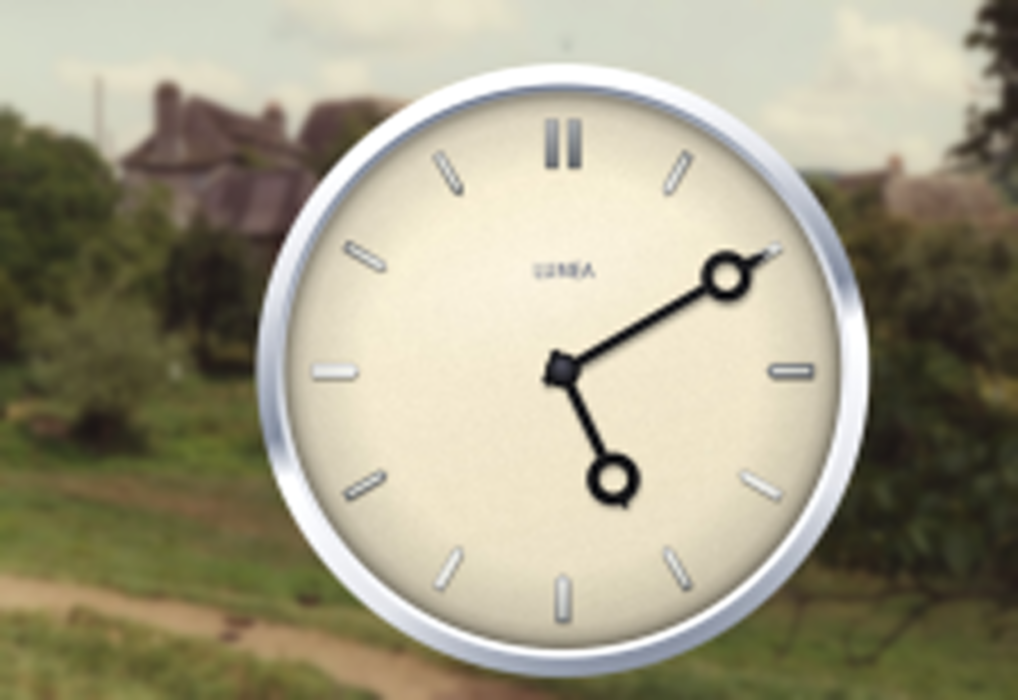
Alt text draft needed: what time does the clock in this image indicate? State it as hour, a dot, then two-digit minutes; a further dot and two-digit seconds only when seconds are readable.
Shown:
5.10
